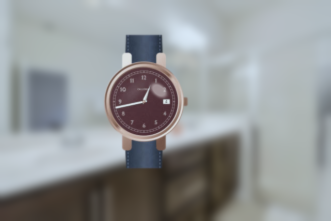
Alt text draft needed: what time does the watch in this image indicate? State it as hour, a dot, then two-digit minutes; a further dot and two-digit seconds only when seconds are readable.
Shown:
12.43
